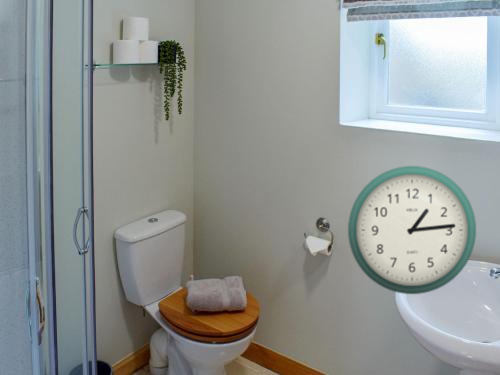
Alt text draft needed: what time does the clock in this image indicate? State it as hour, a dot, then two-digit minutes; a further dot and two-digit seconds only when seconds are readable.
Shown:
1.14
